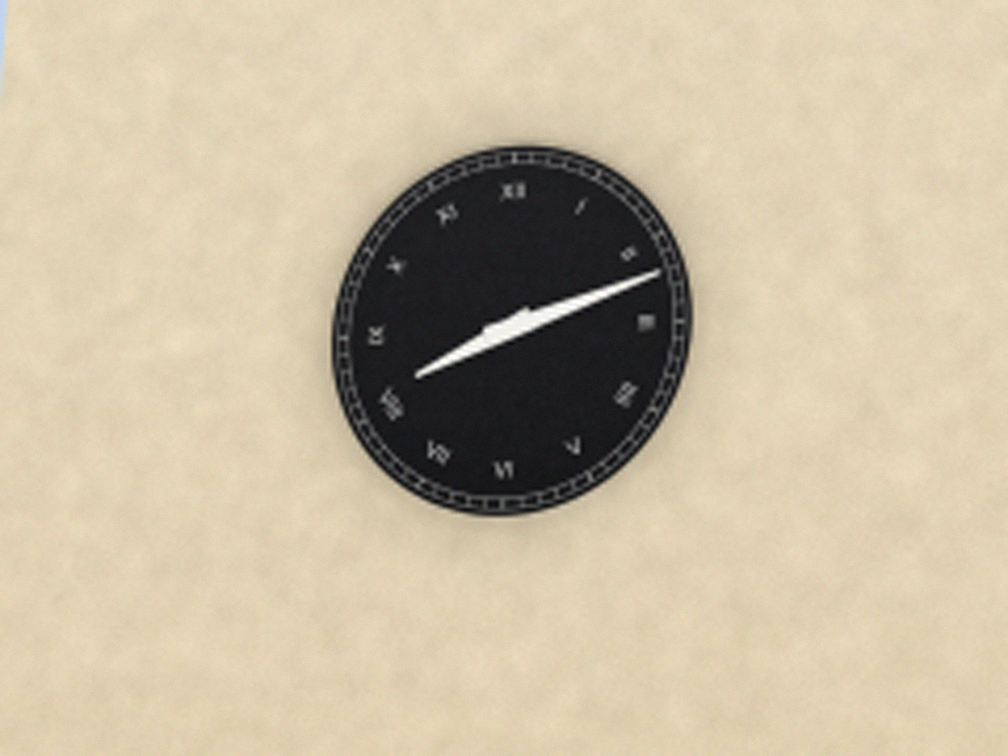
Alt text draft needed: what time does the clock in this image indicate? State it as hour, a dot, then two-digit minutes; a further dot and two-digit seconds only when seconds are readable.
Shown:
8.12
